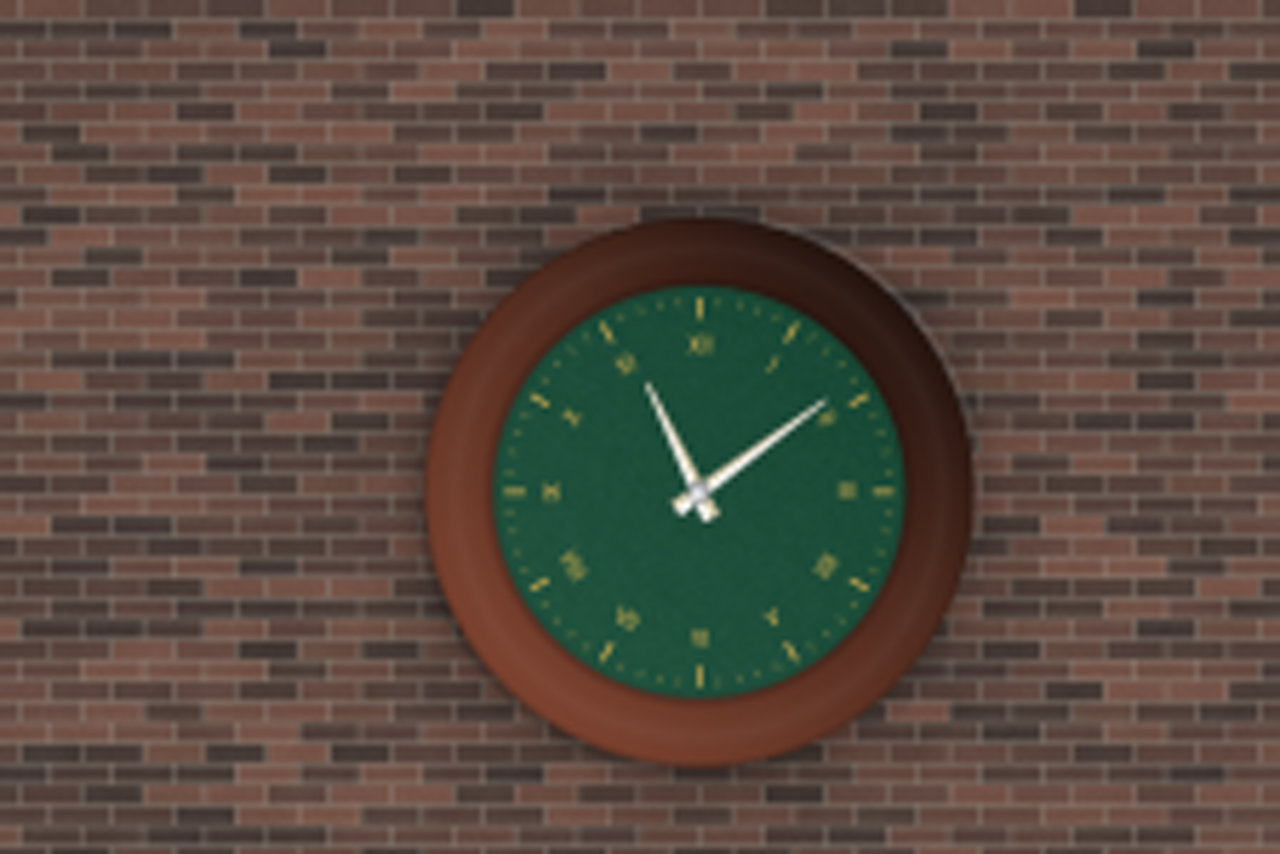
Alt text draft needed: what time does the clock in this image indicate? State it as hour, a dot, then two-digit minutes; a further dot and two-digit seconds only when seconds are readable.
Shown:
11.09
